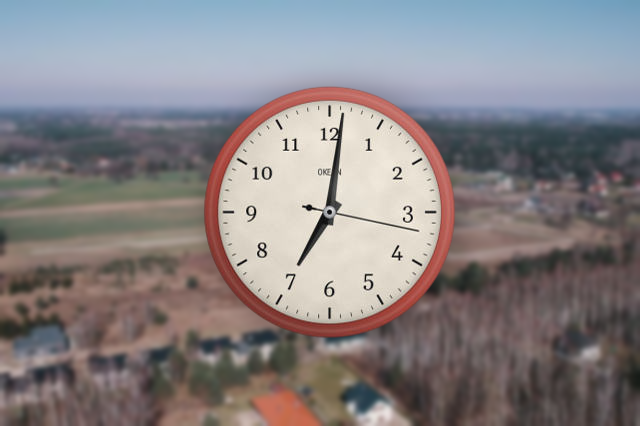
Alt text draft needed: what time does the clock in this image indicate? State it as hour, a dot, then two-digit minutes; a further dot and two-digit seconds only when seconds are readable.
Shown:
7.01.17
